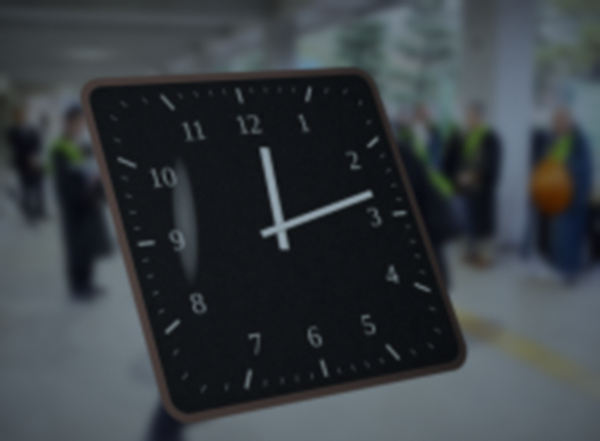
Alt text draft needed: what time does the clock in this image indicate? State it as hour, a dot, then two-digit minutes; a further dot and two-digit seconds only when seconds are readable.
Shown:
12.13
